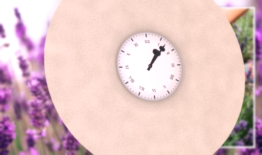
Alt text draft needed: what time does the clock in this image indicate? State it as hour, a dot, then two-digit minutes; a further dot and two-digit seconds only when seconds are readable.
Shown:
1.07
